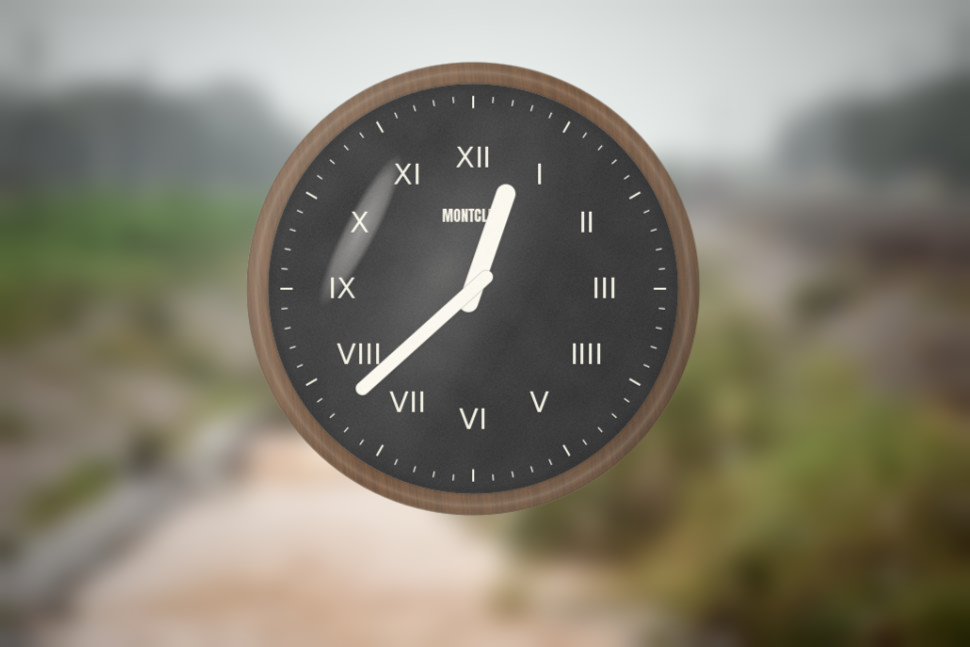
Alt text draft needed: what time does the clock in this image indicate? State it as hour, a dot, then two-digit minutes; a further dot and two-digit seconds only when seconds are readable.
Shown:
12.38
